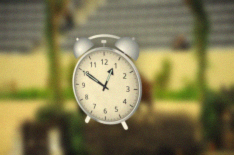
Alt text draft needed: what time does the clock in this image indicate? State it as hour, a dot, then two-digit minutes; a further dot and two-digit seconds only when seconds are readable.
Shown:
12.50
